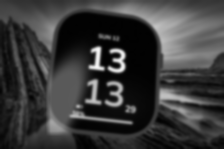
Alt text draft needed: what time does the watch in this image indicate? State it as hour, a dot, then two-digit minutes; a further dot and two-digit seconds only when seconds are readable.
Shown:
13.13
